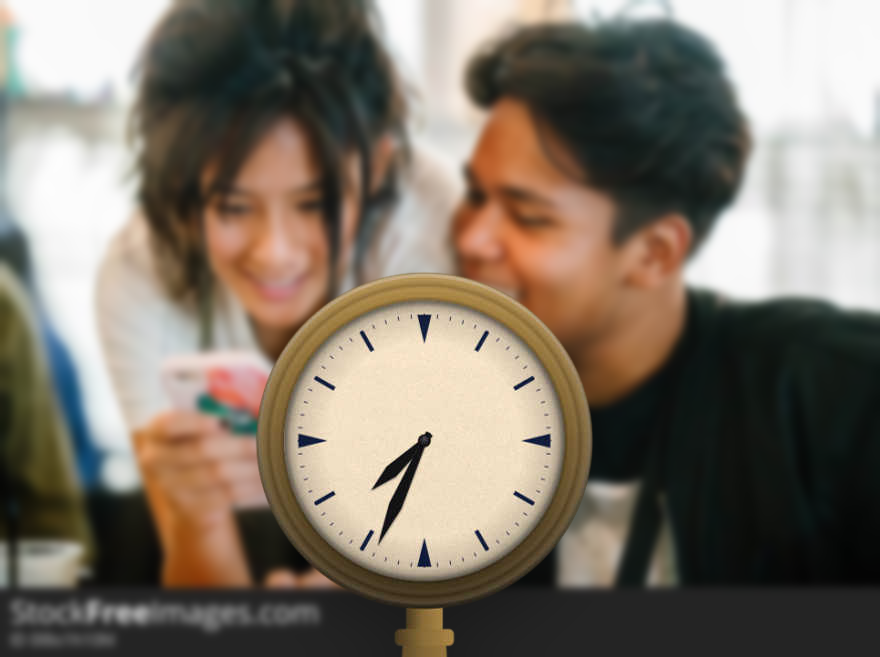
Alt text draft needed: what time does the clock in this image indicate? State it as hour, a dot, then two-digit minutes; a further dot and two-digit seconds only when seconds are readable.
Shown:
7.34
